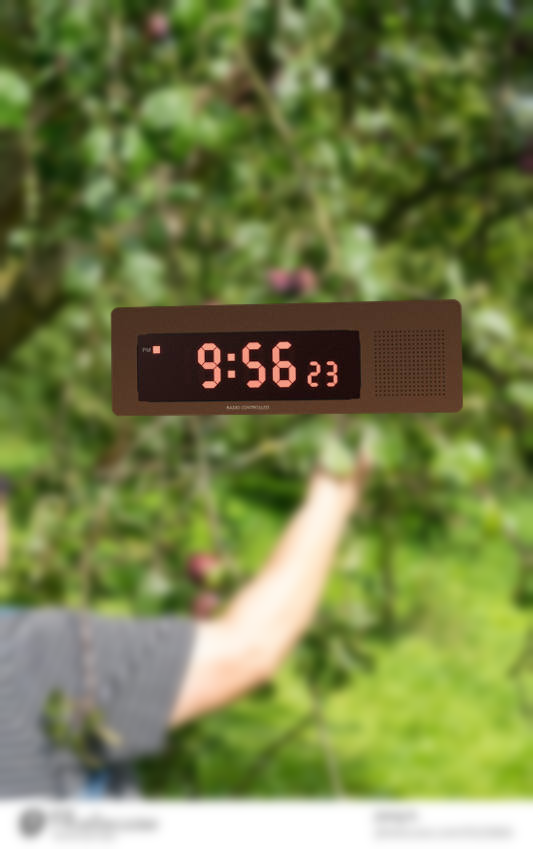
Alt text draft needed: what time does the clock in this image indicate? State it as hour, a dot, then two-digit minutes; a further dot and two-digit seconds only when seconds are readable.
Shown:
9.56.23
